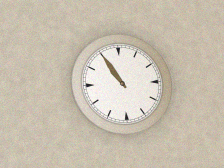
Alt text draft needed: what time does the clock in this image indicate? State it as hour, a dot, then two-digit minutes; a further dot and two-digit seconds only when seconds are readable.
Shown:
10.55
